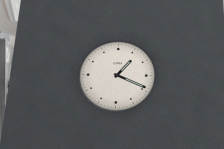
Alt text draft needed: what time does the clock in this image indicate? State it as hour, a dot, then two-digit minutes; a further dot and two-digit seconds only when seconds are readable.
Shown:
1.19
